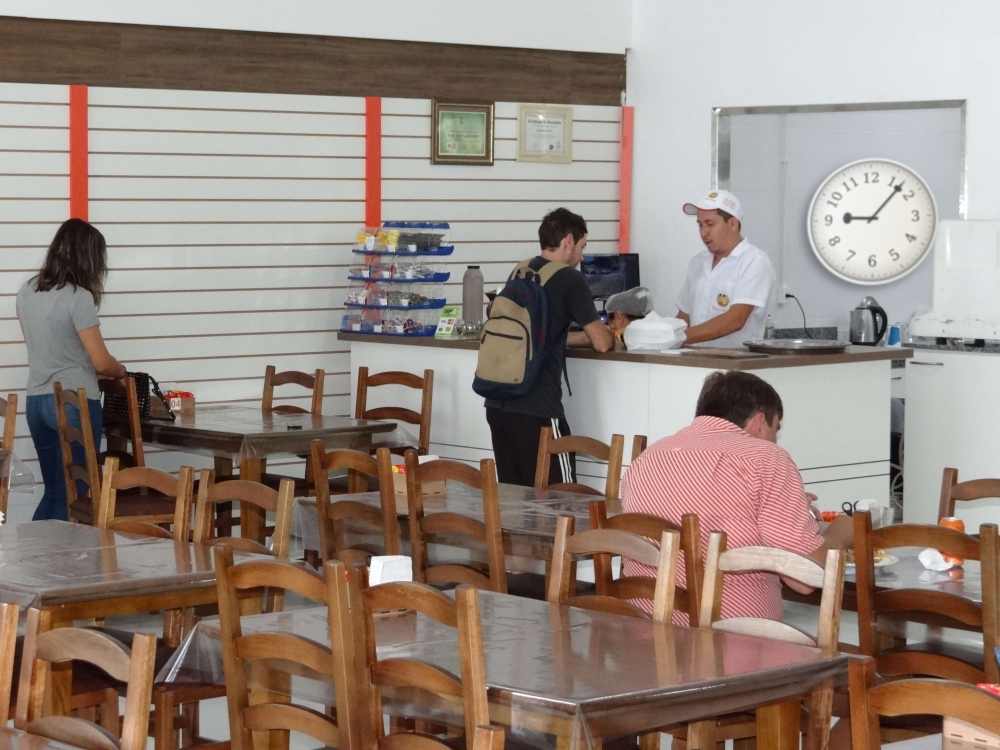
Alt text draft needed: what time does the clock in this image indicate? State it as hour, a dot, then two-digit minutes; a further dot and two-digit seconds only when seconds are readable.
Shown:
9.07
